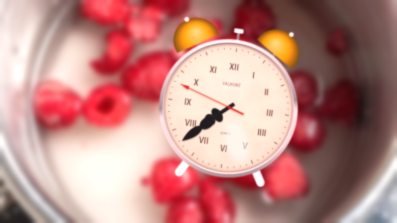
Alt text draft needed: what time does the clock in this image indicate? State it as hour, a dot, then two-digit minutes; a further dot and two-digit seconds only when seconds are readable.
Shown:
7.37.48
